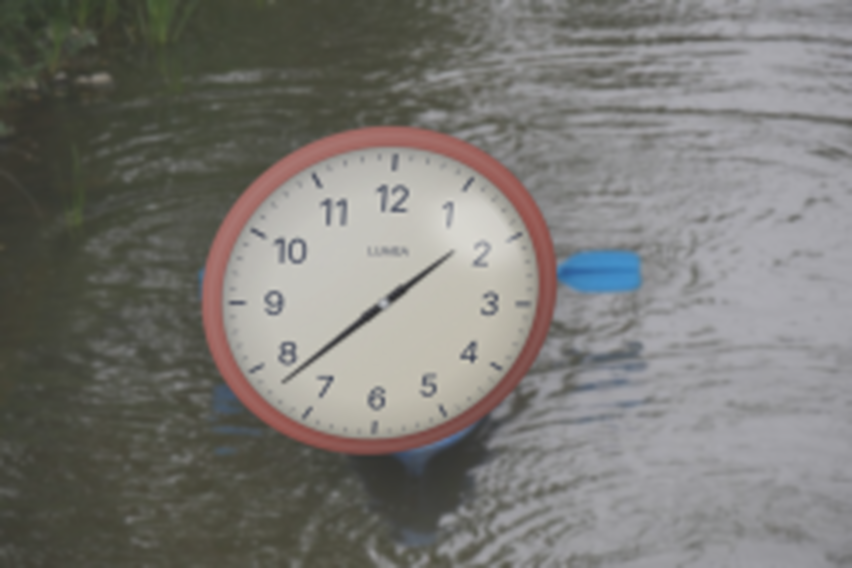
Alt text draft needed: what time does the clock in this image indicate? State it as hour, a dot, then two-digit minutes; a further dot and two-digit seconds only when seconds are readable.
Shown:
1.38
